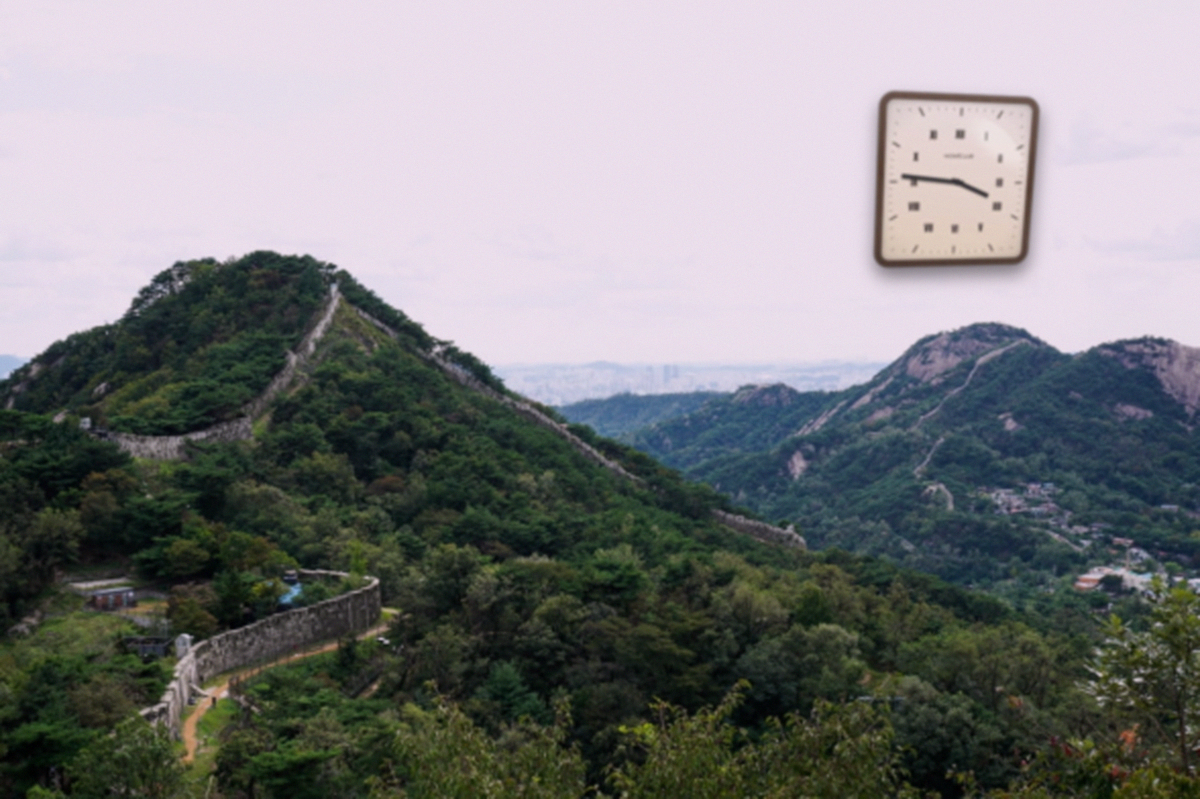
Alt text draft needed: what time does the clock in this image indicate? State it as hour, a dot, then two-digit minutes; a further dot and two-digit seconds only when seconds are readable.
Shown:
3.46
